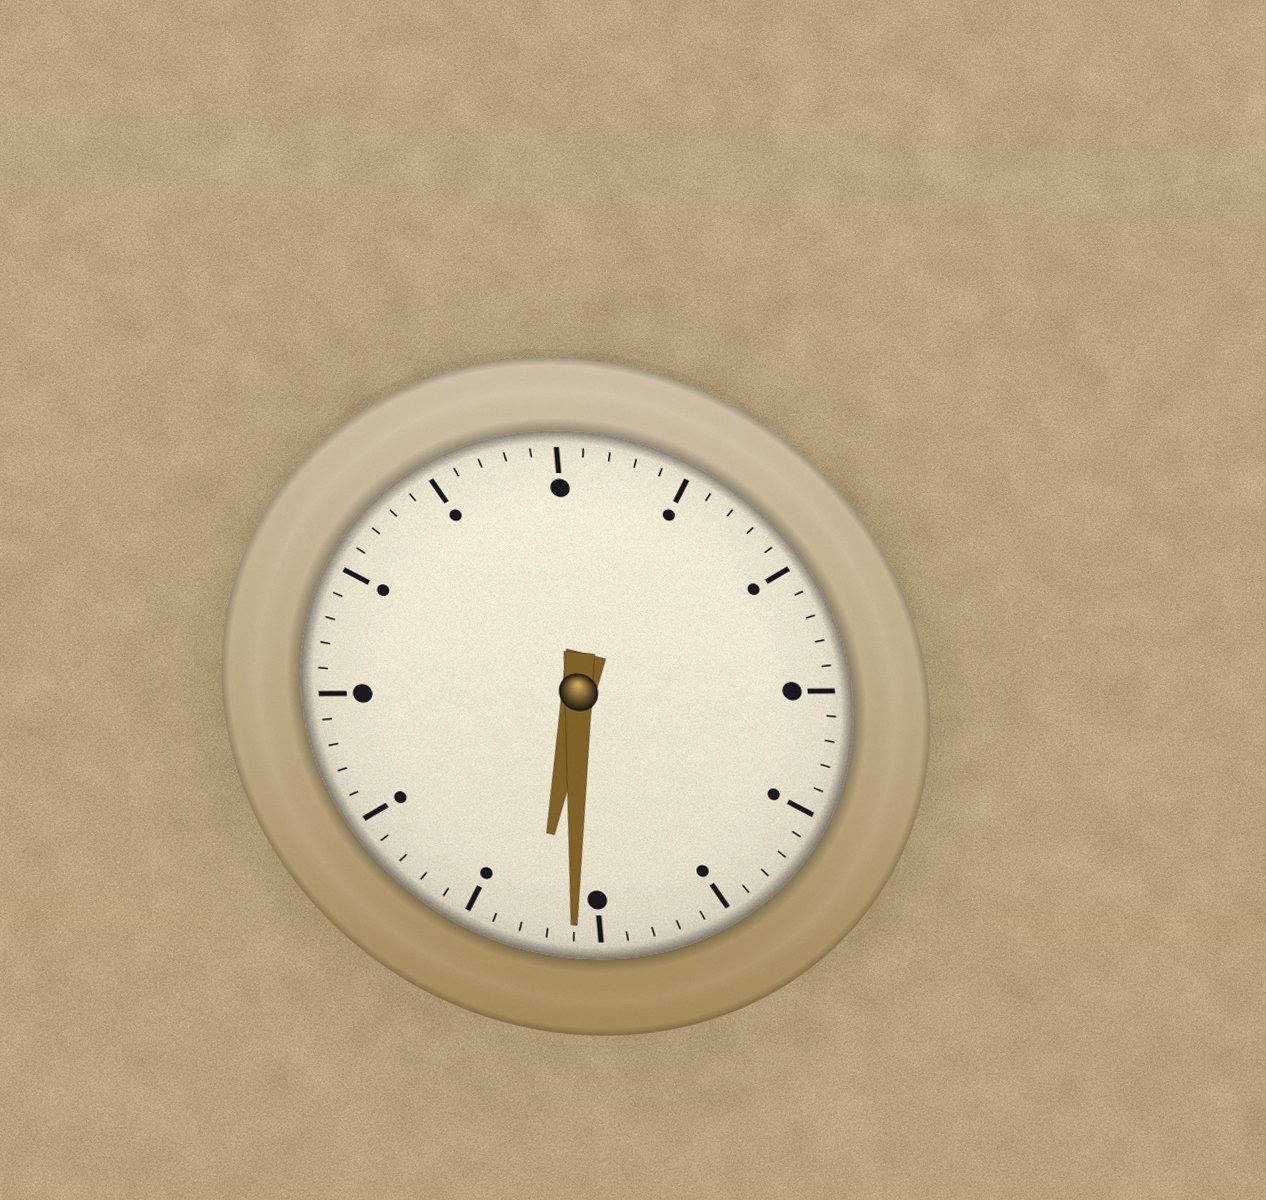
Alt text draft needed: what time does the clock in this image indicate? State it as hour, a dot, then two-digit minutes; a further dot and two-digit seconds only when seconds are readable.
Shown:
6.31
